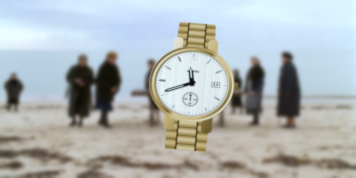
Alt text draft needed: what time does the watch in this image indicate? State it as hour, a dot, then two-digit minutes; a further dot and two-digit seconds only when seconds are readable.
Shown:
11.41
